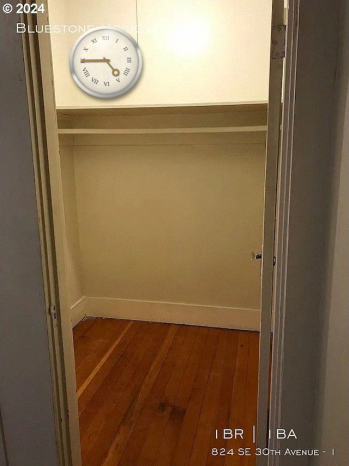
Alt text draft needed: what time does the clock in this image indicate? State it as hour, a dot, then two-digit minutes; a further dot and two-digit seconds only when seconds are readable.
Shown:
4.45
